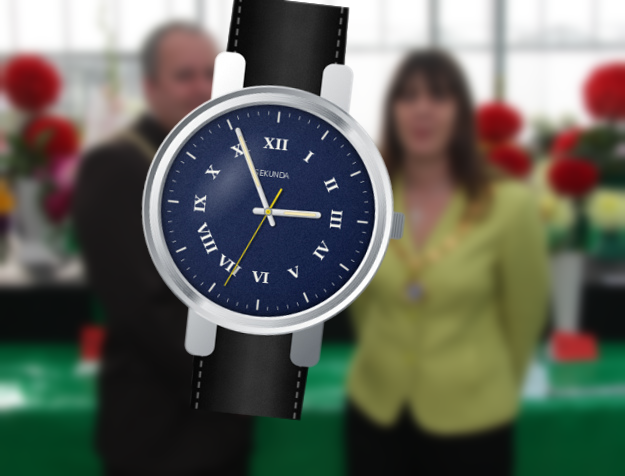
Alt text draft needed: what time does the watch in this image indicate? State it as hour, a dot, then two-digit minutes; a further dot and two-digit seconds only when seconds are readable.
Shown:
2.55.34
